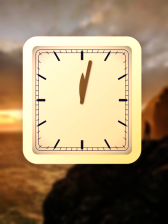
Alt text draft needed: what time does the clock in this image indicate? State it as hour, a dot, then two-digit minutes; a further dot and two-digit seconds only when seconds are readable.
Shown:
12.02
